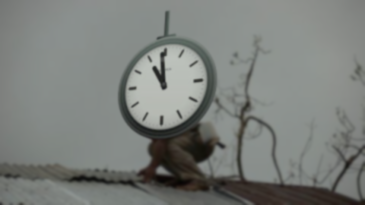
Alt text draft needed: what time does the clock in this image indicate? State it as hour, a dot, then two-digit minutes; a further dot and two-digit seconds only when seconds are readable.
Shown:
10.59
